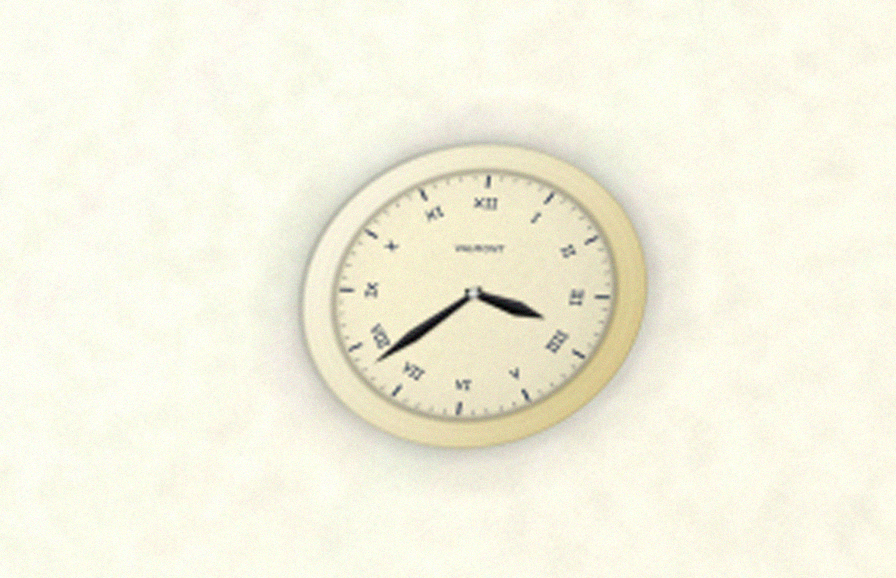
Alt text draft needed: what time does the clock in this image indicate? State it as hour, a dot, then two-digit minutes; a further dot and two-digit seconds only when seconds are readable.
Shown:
3.38
